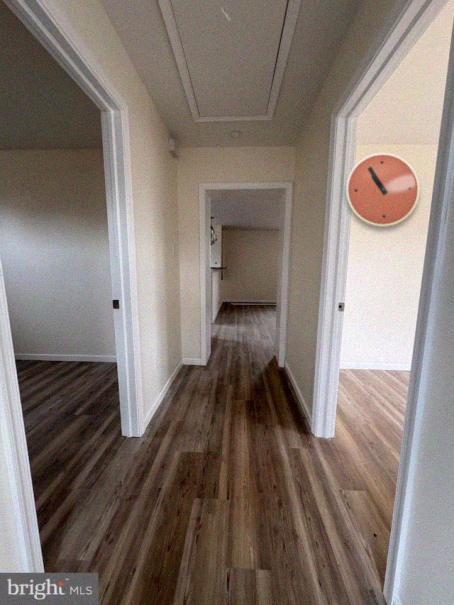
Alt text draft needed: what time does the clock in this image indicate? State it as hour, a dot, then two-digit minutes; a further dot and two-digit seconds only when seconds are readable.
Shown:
10.55
